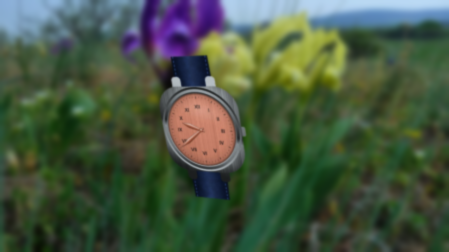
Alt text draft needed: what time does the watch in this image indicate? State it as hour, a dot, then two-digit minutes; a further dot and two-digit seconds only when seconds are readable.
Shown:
9.39
